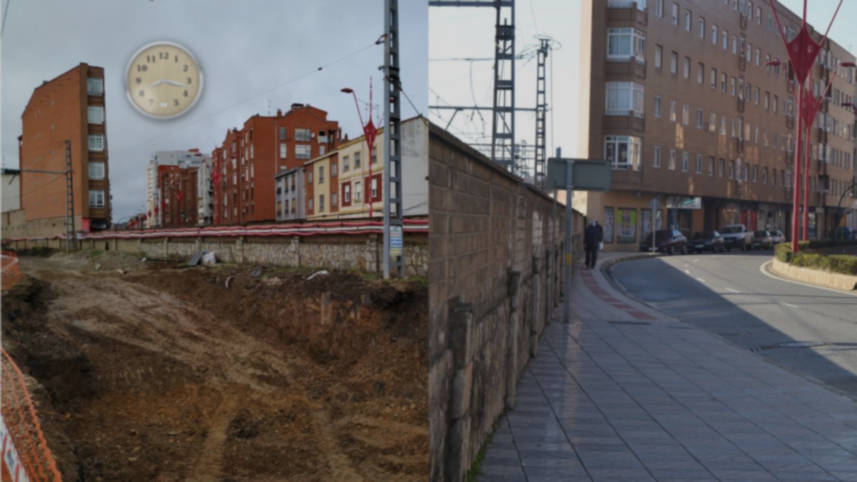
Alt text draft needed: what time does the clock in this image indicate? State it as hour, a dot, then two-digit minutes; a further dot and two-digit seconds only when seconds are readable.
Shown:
8.17
